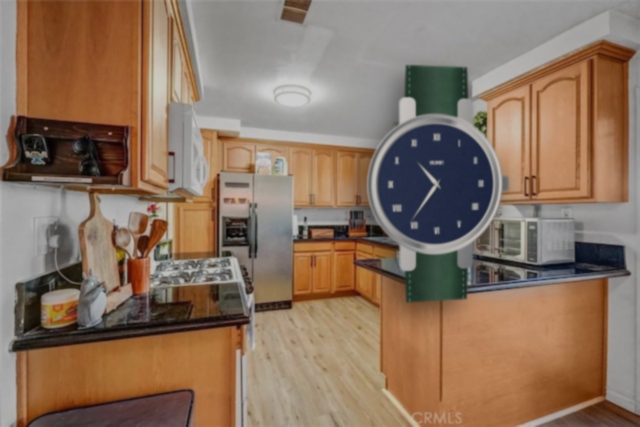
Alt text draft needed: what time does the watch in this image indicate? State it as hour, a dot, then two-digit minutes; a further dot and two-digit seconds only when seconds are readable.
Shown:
10.36
